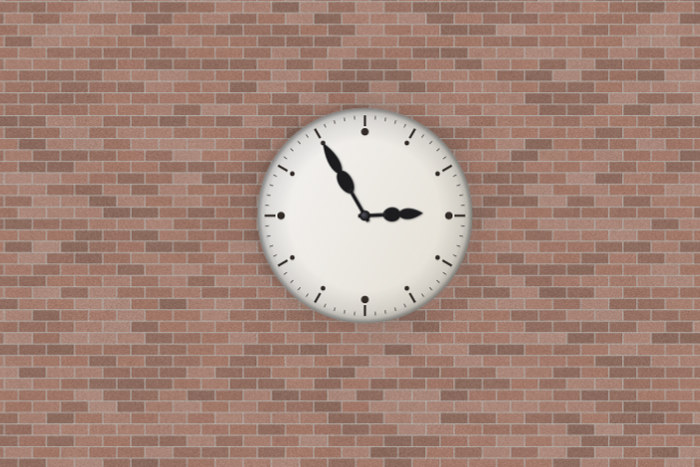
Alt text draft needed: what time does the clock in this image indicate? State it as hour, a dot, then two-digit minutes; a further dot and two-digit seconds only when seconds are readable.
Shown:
2.55
